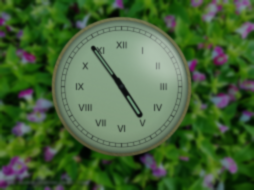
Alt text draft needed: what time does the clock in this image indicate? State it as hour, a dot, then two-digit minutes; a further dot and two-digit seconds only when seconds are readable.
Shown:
4.54
